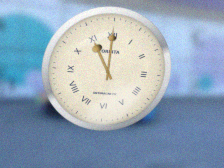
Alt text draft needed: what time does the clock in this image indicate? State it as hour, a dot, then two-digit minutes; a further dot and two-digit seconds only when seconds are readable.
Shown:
11.00
